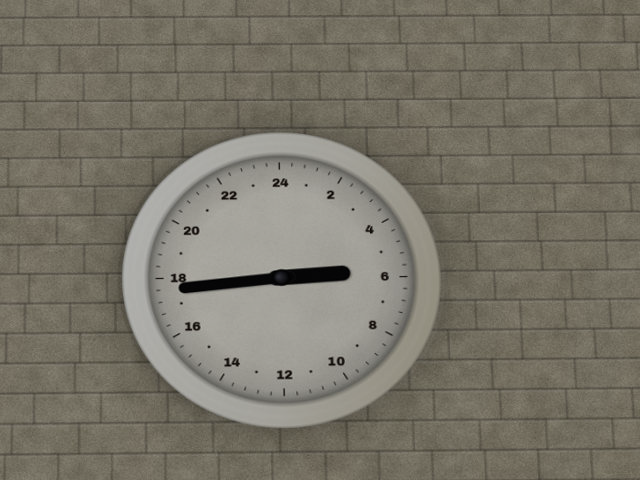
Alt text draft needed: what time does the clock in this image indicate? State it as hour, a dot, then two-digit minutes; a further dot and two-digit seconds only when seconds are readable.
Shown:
5.44
